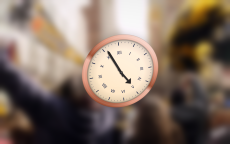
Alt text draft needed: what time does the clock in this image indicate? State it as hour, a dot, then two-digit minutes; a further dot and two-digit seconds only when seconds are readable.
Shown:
4.56
